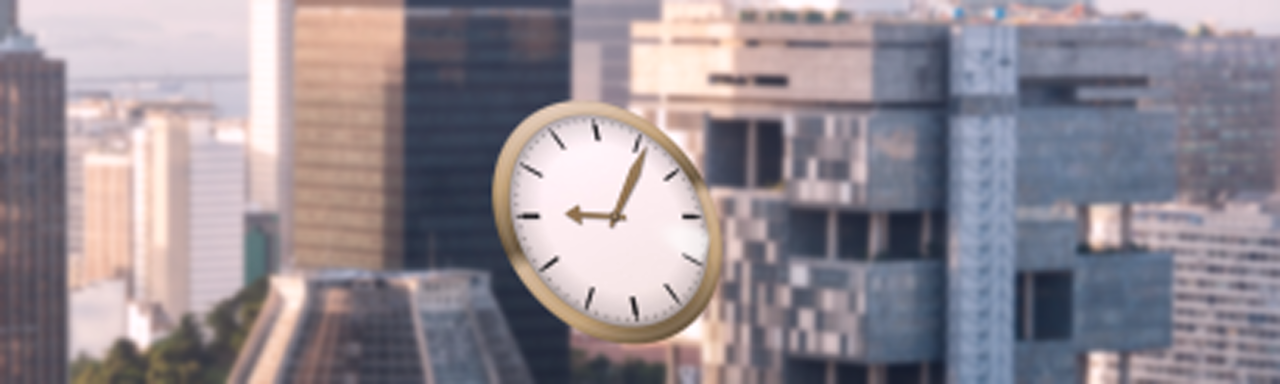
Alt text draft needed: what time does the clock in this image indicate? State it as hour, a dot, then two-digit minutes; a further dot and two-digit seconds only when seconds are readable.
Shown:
9.06
